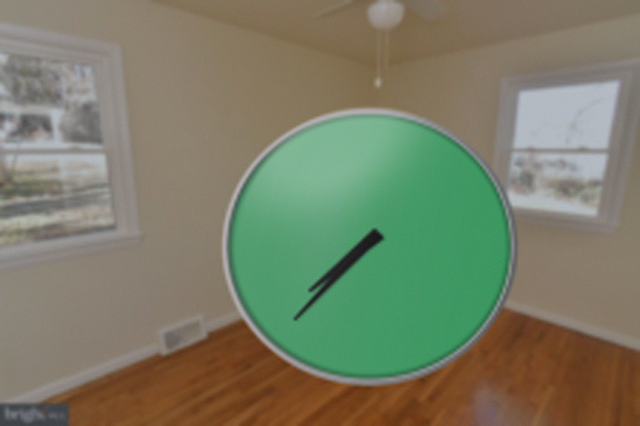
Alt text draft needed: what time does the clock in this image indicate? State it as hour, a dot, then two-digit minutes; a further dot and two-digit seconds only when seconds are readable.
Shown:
7.37
